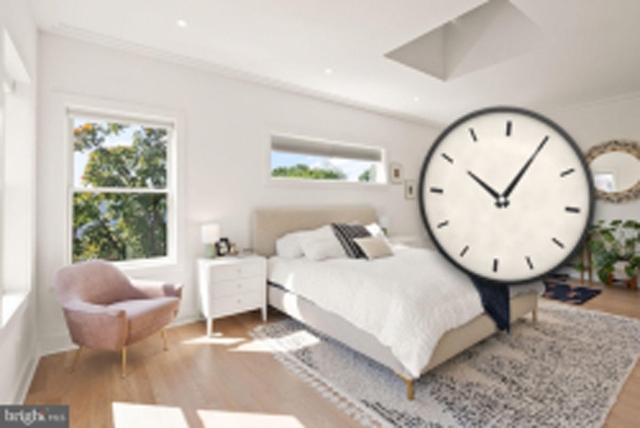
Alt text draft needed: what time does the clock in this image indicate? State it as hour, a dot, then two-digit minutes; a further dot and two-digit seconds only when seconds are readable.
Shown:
10.05
